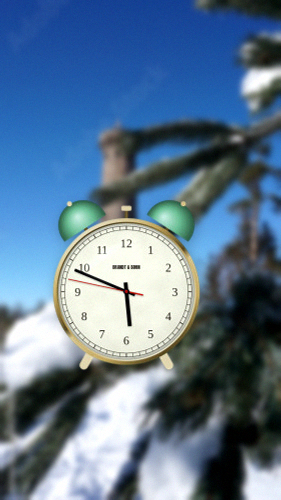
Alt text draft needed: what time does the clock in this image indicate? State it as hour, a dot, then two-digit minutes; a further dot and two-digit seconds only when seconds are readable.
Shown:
5.48.47
